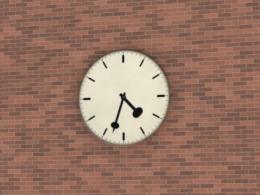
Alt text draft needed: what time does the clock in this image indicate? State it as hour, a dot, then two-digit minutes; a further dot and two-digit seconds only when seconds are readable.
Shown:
4.33
